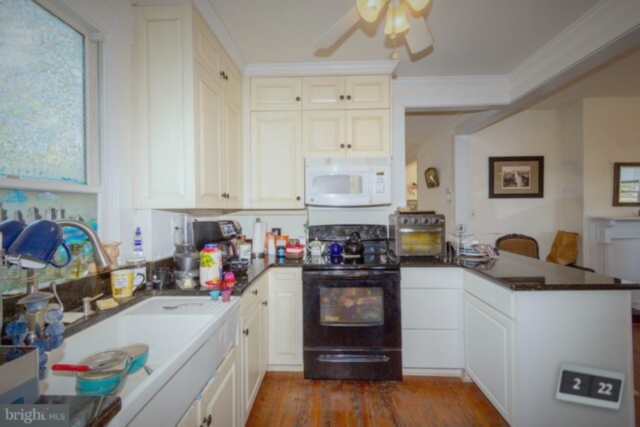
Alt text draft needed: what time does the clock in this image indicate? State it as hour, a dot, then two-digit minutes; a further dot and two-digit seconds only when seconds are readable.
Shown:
2.22
